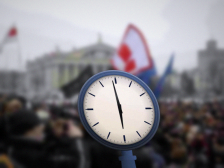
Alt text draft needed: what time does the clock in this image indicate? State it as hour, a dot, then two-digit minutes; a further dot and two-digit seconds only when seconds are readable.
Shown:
5.59
